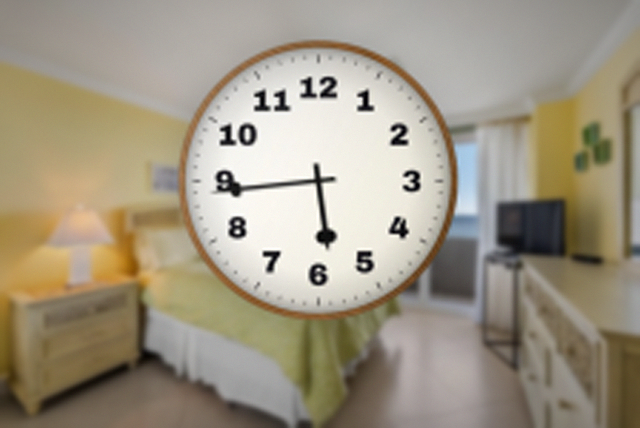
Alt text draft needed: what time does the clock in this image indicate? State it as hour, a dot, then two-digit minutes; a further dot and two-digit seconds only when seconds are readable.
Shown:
5.44
